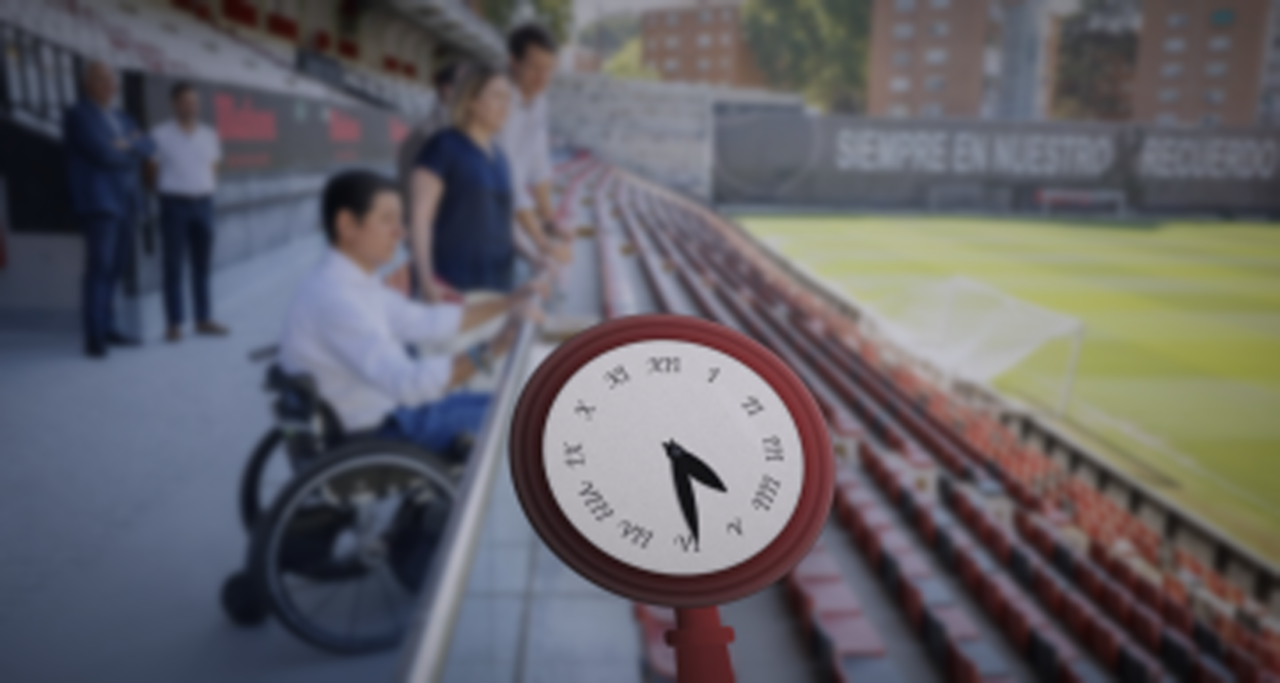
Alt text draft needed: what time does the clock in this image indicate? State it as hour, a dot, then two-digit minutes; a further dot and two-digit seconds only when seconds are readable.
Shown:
4.29
